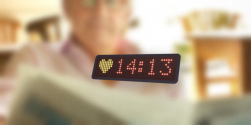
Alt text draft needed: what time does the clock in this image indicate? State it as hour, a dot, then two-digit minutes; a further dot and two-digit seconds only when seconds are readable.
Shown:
14.13
